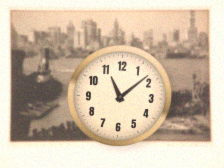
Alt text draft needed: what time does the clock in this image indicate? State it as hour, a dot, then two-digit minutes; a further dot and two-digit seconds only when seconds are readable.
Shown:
11.08
